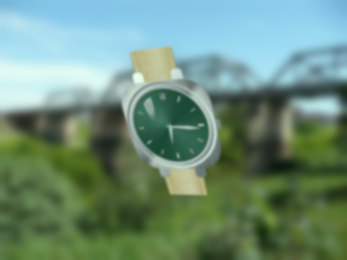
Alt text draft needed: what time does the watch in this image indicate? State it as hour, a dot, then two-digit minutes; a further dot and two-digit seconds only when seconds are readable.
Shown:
6.16
